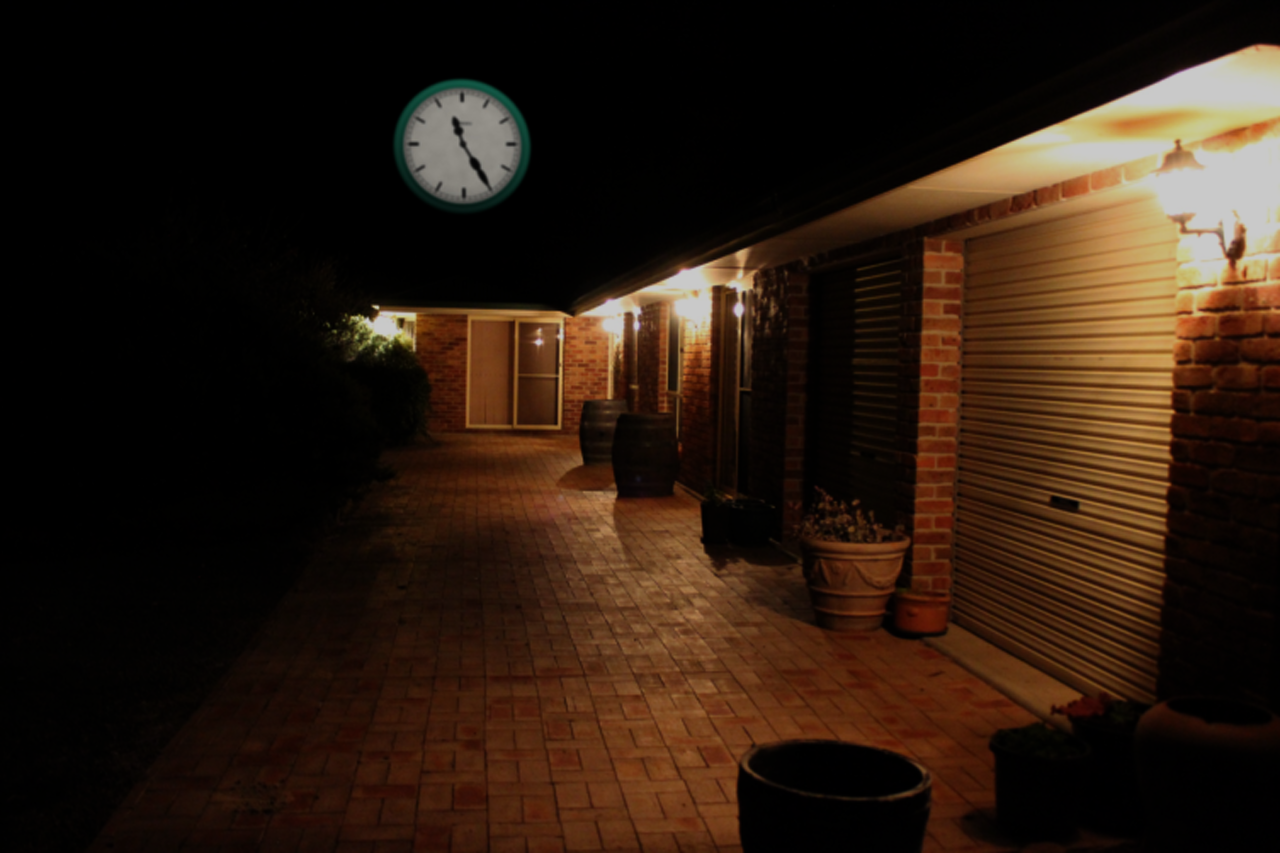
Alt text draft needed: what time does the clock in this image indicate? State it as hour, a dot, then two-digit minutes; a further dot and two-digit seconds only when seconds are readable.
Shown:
11.25
